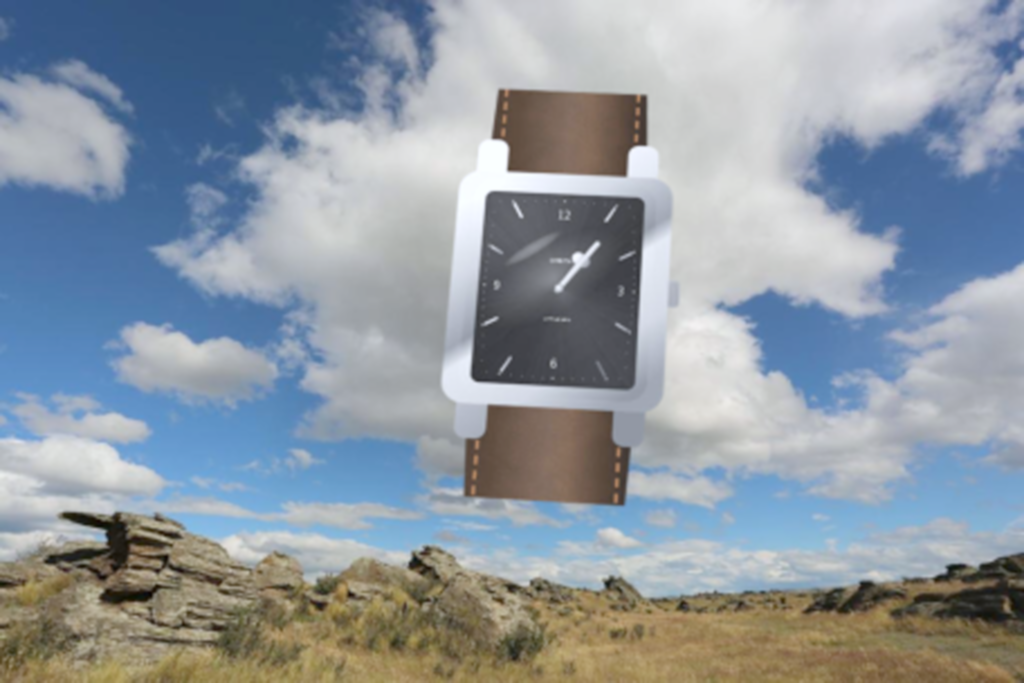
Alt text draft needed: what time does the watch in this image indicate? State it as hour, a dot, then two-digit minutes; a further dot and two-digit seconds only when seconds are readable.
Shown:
1.06
